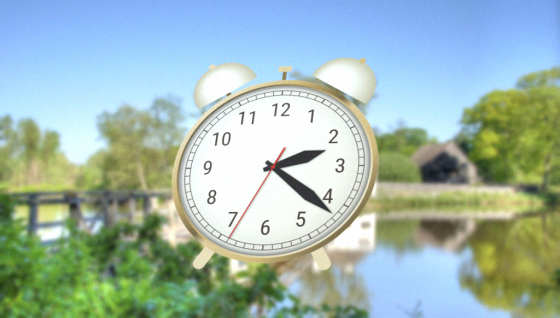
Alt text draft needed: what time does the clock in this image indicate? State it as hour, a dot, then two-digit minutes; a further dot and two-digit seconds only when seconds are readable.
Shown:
2.21.34
